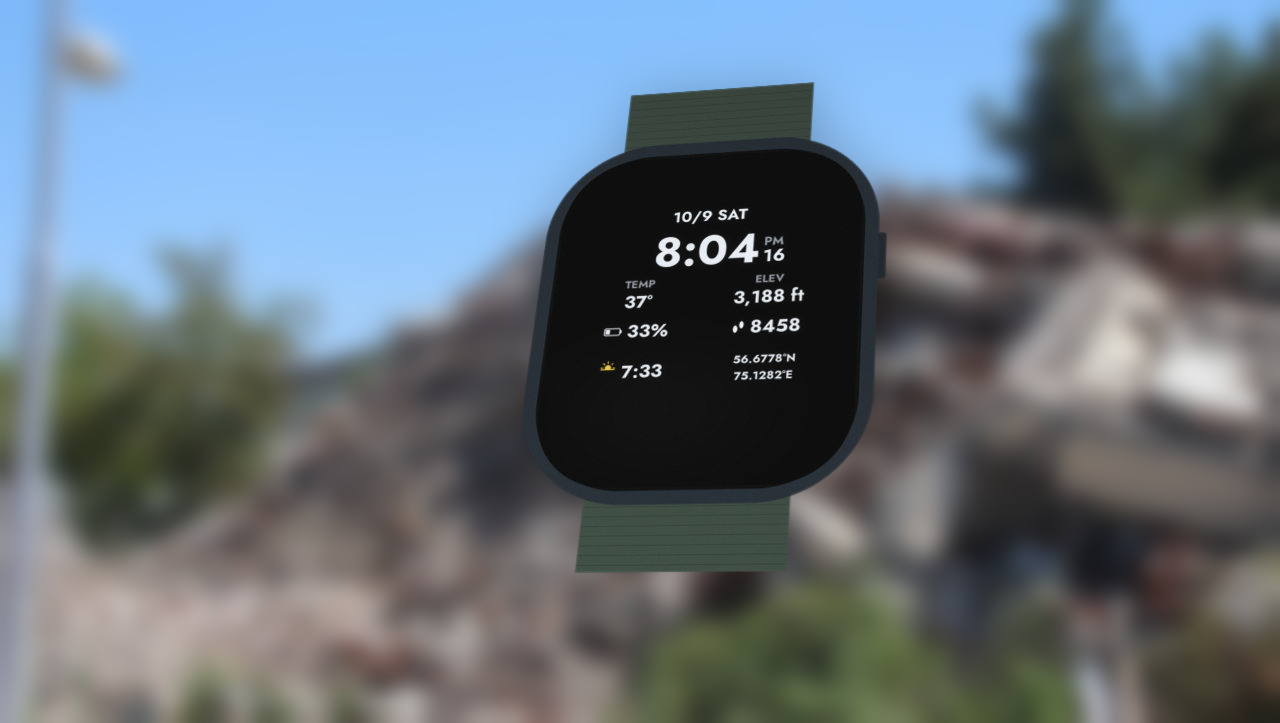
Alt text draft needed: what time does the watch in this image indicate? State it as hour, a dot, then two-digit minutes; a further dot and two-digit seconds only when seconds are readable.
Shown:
8.04.16
